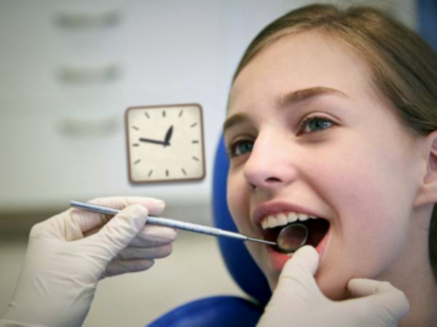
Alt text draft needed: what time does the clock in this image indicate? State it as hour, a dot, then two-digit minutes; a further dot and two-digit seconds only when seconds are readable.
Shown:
12.47
